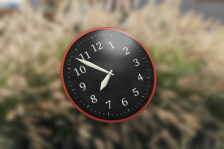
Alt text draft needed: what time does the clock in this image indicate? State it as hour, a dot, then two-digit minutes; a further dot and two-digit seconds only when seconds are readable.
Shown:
7.53
